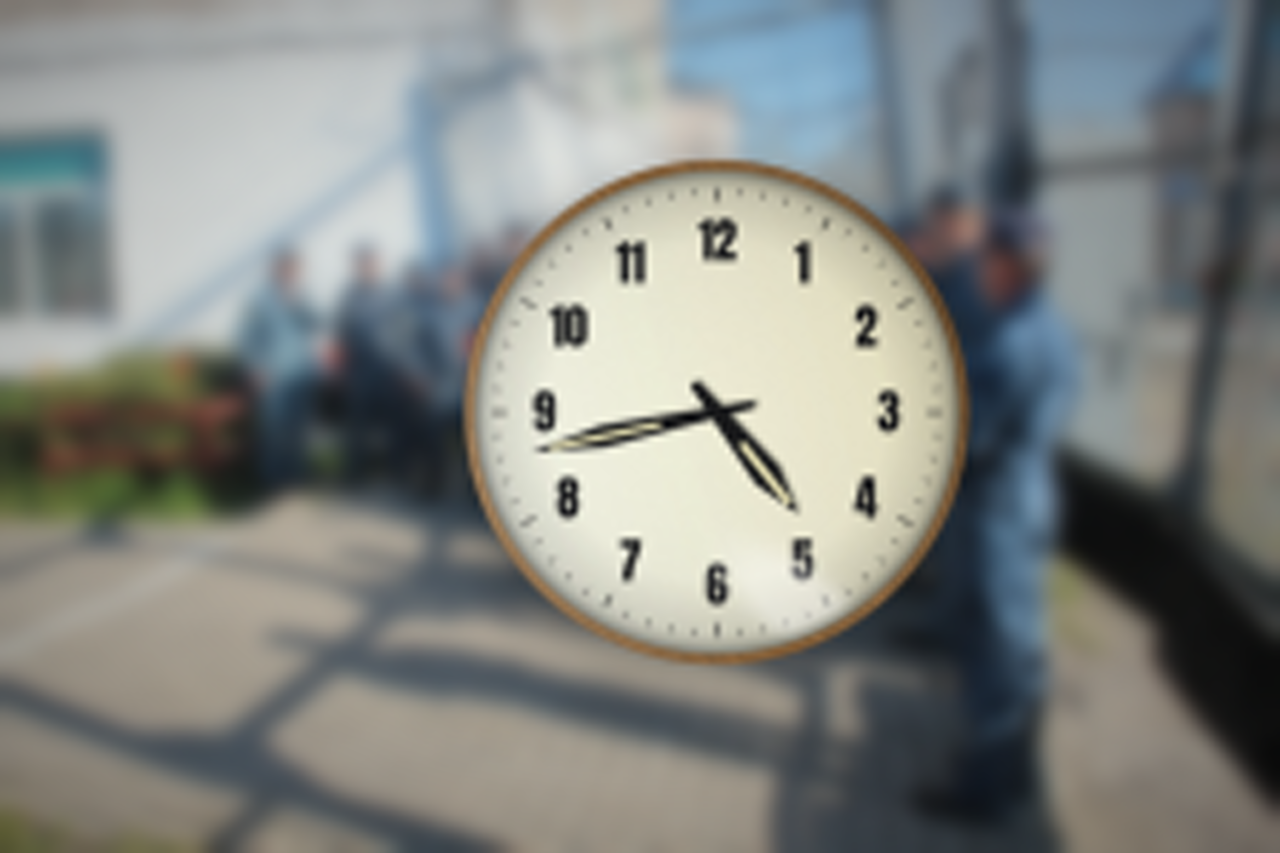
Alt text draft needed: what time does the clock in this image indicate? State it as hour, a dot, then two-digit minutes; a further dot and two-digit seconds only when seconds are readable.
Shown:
4.43
